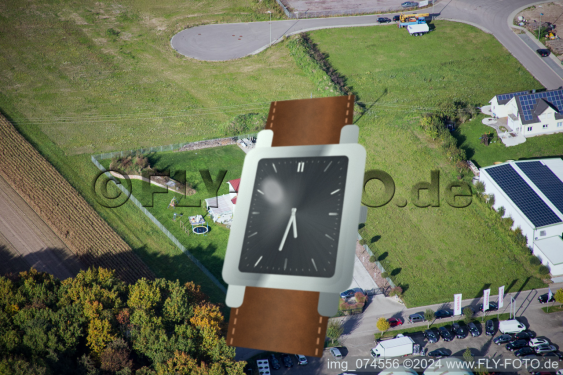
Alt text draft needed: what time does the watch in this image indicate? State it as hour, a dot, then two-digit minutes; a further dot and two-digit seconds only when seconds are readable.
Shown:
5.32
